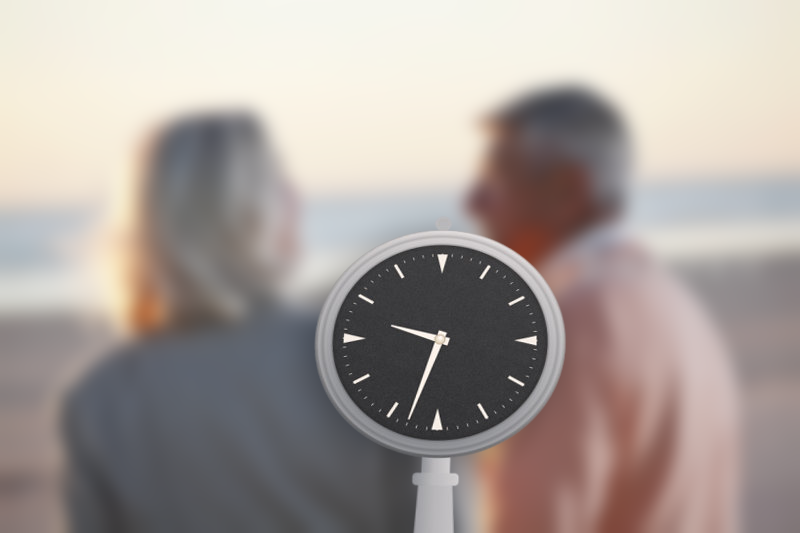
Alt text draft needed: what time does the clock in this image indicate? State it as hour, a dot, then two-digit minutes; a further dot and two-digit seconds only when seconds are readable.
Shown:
9.33
